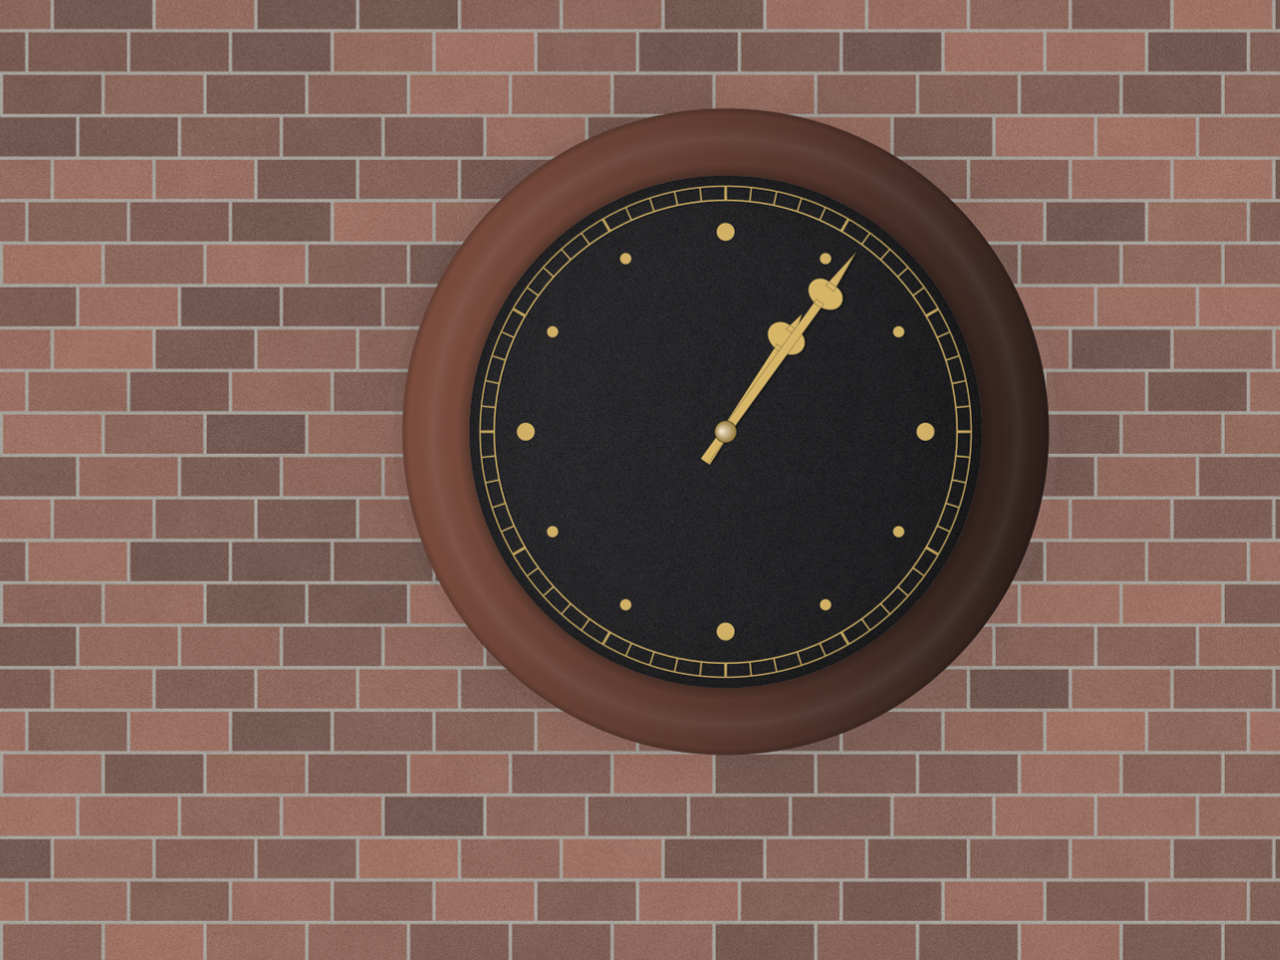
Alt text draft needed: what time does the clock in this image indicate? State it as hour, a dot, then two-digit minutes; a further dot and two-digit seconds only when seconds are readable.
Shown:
1.06
